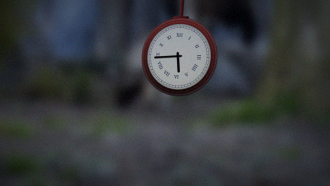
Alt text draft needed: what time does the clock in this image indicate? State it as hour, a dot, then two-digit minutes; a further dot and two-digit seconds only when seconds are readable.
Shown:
5.44
